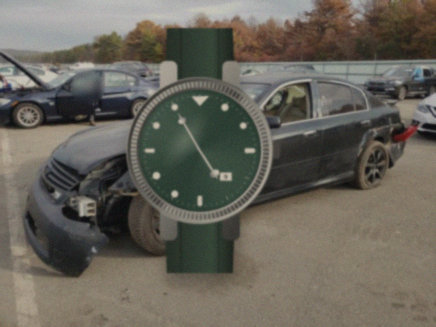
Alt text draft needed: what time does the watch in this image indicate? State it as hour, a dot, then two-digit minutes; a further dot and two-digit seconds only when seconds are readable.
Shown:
4.55
